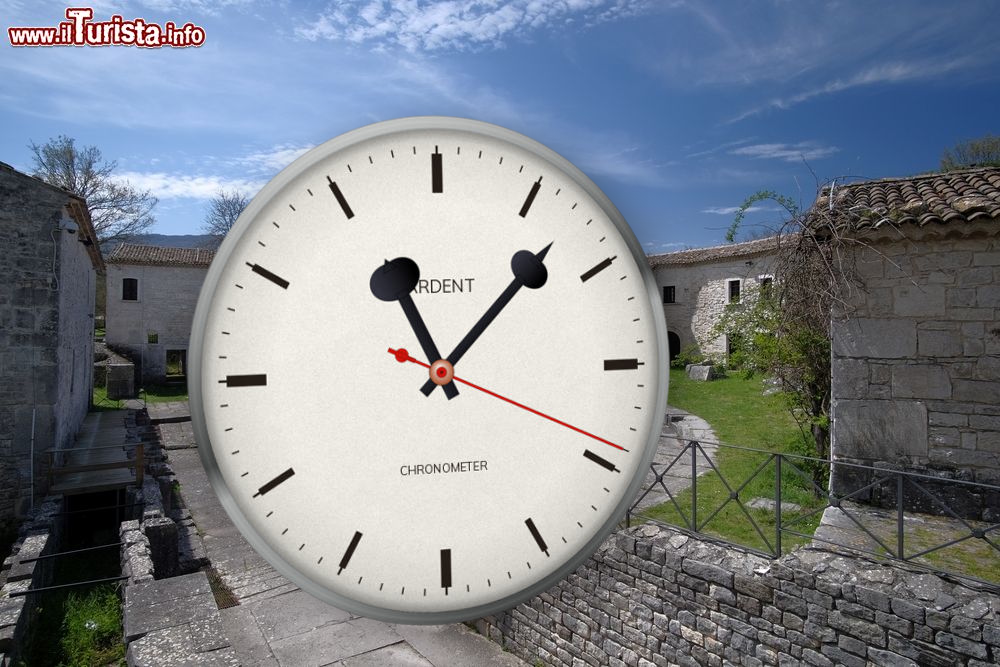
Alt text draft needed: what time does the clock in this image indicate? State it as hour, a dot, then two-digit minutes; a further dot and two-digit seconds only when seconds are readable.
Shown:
11.07.19
